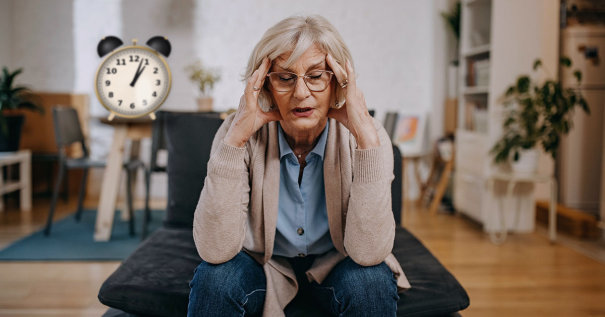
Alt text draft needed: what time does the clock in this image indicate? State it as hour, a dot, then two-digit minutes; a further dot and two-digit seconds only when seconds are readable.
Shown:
1.03
